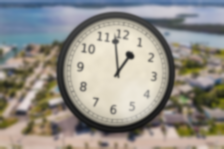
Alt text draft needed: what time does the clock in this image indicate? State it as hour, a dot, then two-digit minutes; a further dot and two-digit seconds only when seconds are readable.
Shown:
12.58
